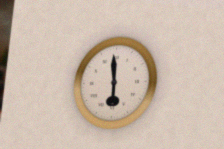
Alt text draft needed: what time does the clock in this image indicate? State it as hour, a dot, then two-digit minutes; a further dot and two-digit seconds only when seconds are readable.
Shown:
5.59
